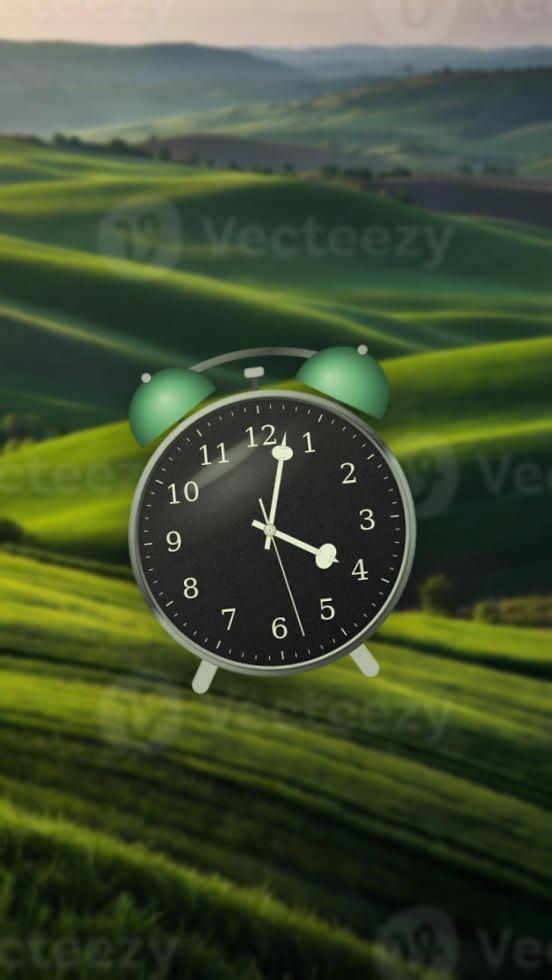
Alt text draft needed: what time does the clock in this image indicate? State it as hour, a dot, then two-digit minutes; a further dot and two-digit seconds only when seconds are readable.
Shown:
4.02.28
